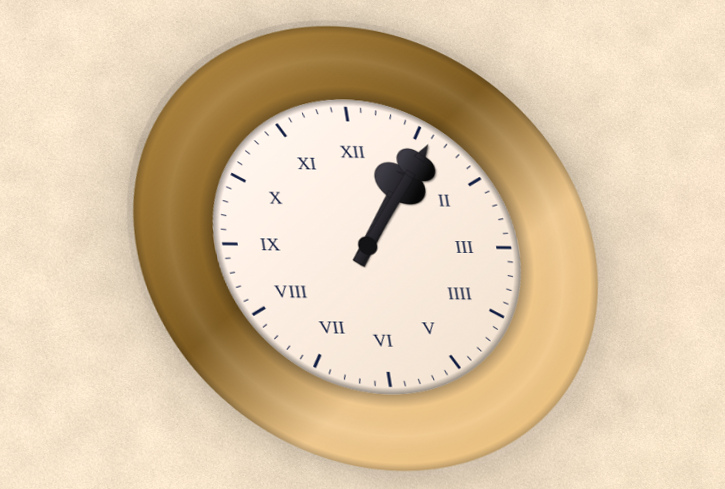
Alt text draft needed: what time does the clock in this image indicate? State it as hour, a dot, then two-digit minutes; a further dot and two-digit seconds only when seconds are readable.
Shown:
1.06
